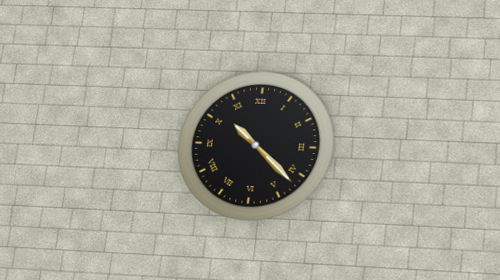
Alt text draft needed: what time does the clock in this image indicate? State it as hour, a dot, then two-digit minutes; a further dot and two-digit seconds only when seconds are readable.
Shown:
10.22
